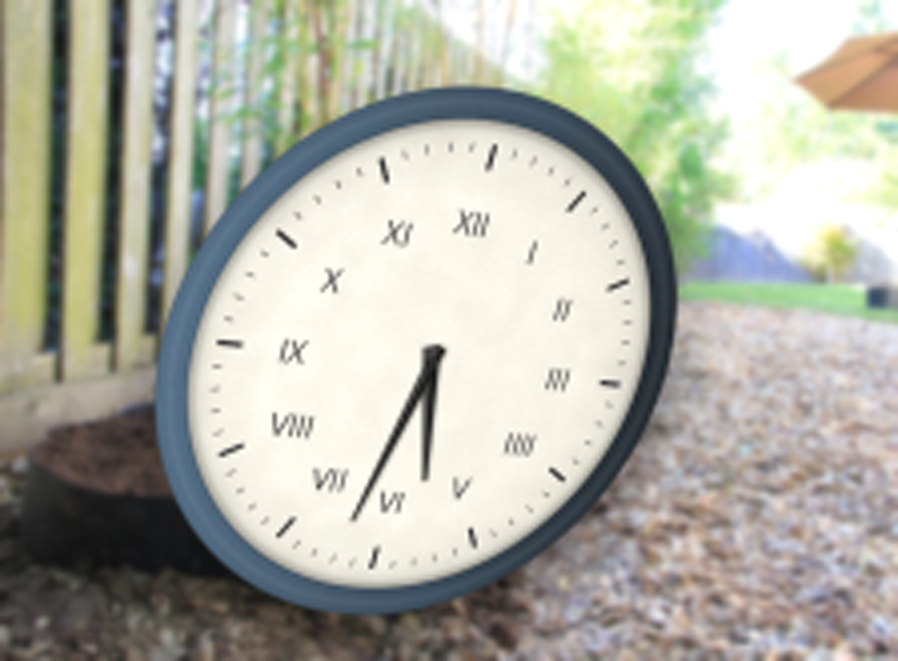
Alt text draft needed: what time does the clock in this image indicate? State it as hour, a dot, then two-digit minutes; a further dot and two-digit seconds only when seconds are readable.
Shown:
5.32
